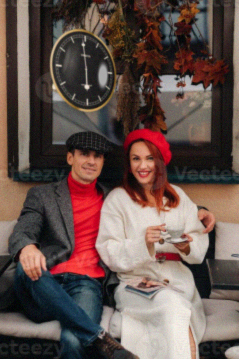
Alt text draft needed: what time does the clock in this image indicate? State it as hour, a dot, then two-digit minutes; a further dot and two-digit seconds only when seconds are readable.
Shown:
5.59
